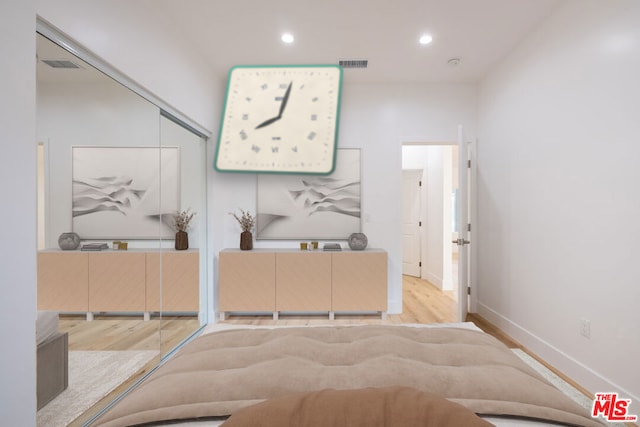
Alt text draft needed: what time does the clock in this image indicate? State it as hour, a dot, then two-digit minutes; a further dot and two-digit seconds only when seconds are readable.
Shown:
8.02
